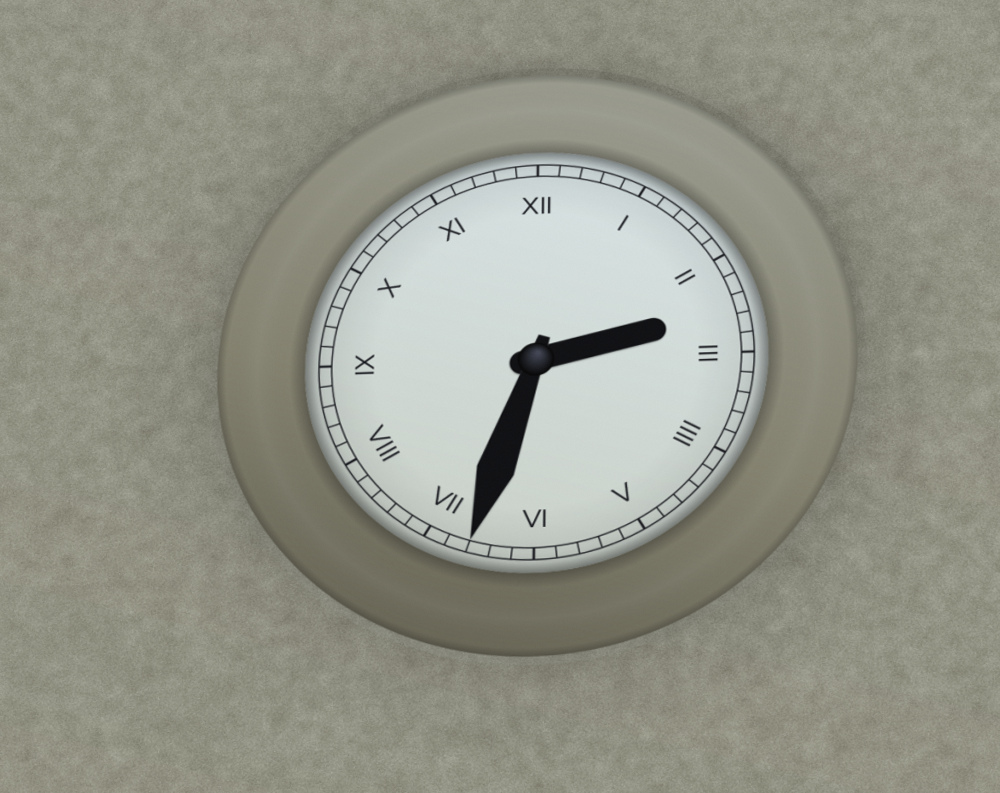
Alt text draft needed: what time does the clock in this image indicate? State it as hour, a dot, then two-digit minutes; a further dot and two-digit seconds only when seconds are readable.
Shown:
2.33
